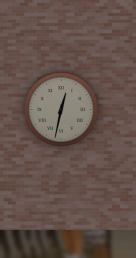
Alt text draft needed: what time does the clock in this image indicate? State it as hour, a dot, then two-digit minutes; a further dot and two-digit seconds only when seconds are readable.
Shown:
12.32
